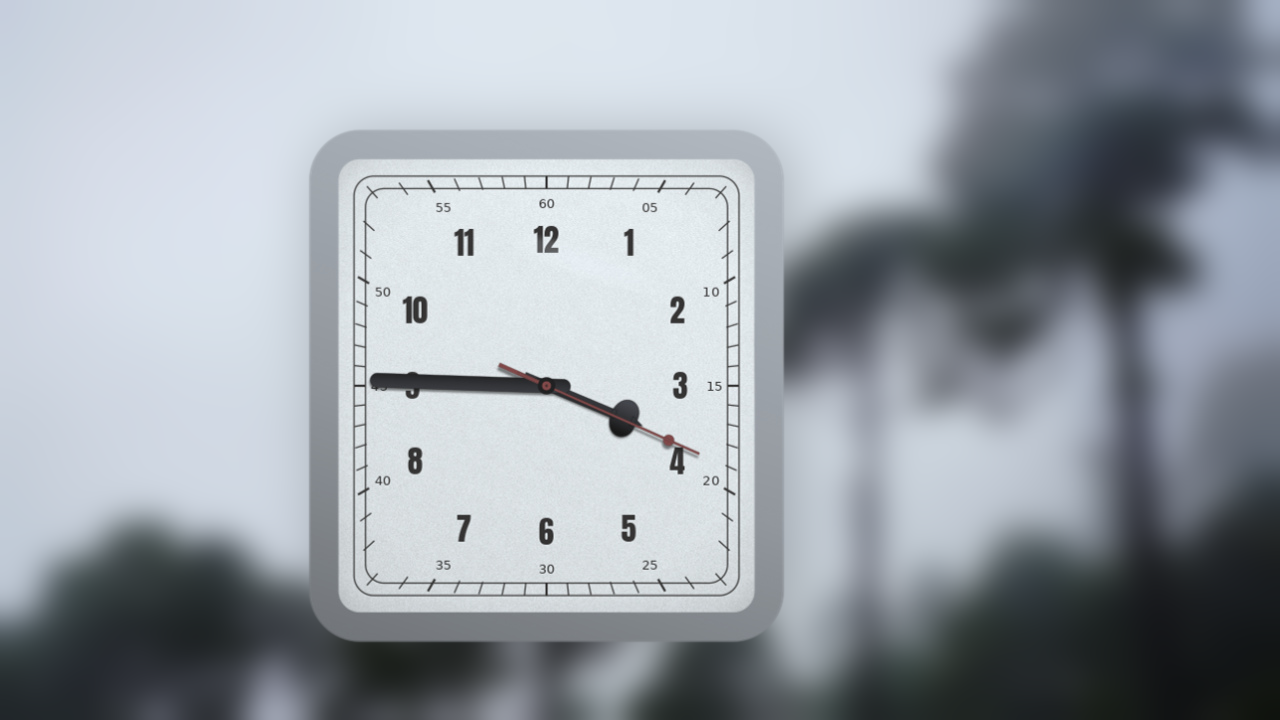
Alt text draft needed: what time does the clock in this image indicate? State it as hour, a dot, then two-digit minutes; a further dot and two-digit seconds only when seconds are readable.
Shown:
3.45.19
